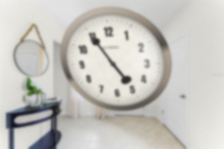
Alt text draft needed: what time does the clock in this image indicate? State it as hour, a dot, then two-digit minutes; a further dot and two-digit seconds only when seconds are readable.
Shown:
4.55
